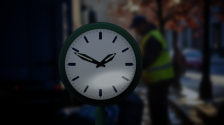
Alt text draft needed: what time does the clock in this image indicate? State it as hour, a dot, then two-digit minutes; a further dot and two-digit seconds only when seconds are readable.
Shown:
1.49
